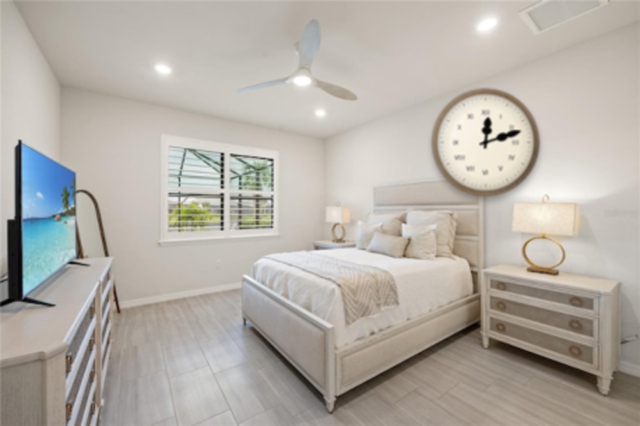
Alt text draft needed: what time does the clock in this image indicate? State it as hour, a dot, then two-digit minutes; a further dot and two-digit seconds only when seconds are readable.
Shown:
12.12
